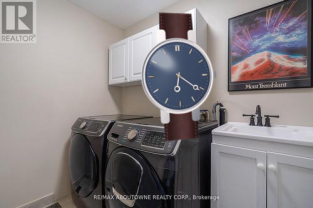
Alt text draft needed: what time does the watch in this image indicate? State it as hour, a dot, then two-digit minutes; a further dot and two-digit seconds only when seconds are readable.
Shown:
6.21
